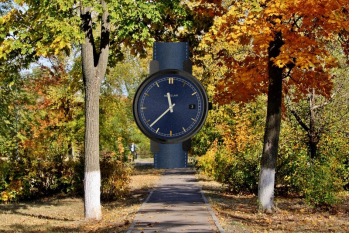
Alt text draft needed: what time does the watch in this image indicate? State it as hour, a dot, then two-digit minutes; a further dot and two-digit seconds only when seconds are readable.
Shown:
11.38
